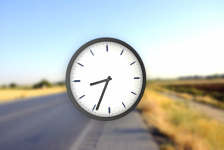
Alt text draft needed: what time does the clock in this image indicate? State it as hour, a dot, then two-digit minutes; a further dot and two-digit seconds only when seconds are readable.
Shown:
8.34
